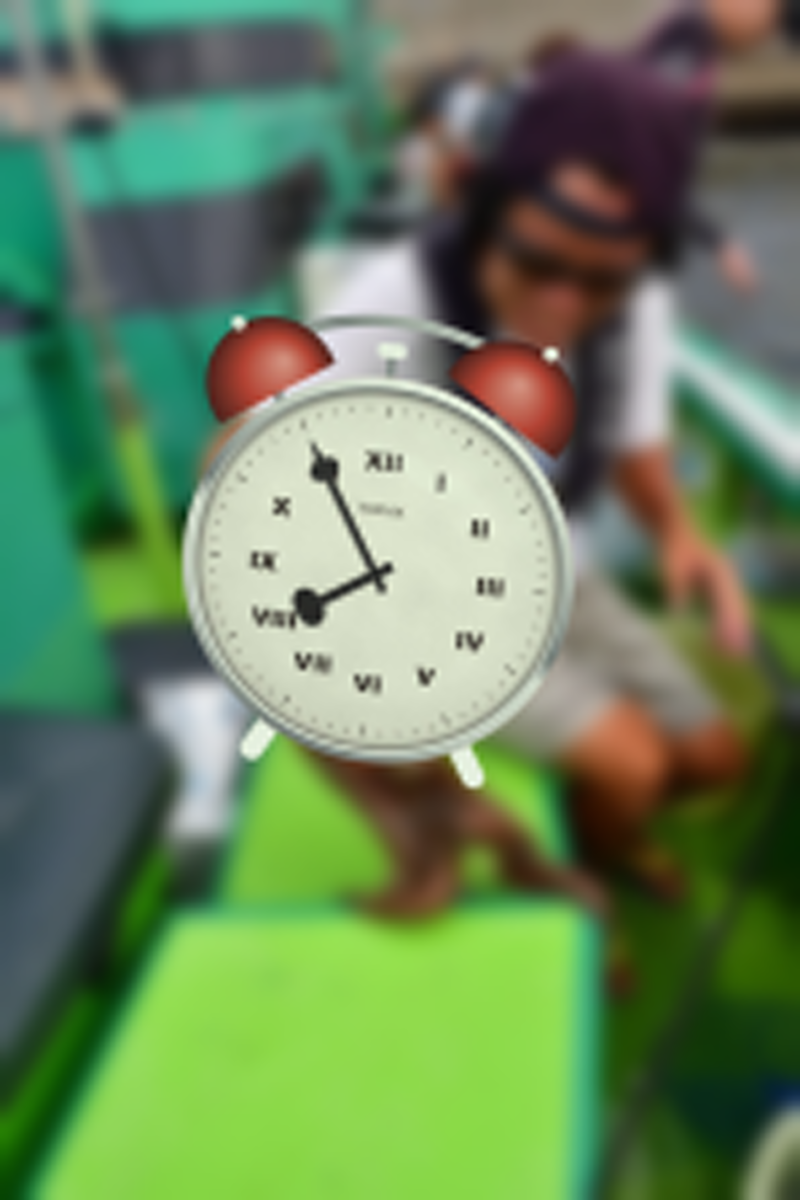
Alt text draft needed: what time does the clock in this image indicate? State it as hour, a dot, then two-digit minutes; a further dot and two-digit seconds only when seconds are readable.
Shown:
7.55
